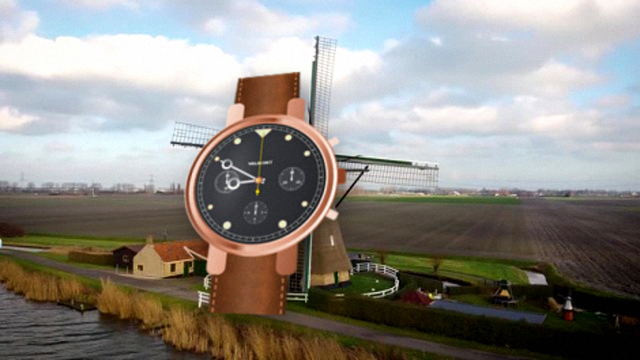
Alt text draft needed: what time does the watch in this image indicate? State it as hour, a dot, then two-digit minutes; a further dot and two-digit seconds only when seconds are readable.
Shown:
8.50
